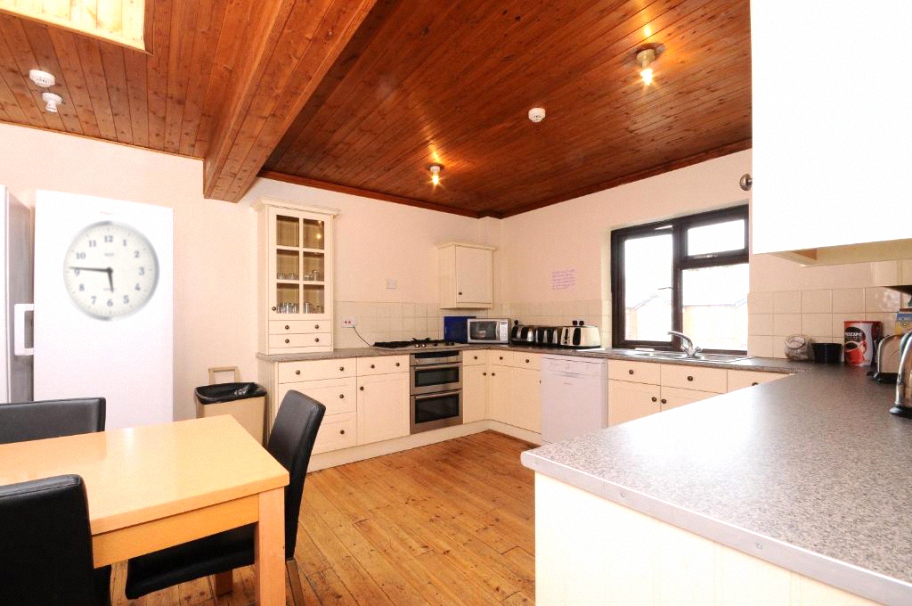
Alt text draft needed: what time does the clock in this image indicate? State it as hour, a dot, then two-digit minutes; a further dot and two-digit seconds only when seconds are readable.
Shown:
5.46
